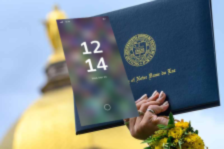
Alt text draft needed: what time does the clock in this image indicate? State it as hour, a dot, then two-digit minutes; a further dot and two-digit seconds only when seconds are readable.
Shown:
12.14
